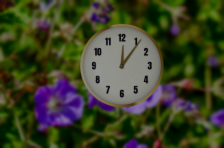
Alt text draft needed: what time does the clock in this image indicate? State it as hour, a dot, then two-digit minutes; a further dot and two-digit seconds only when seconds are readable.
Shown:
12.06
